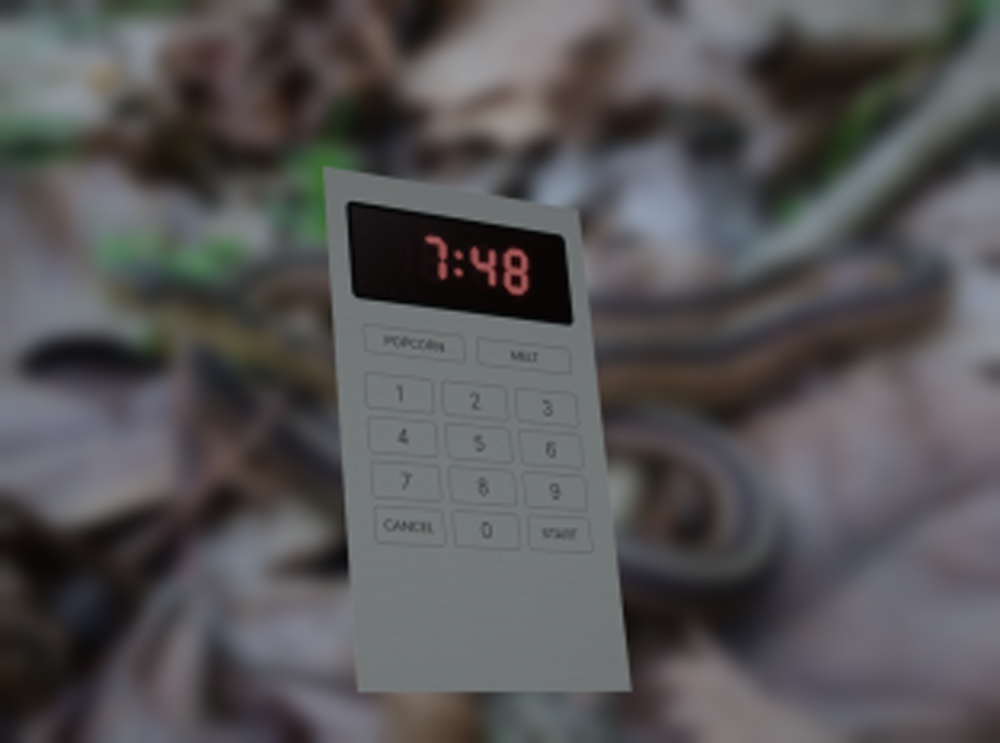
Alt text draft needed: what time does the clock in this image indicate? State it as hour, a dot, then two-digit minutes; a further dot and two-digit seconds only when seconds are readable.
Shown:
7.48
